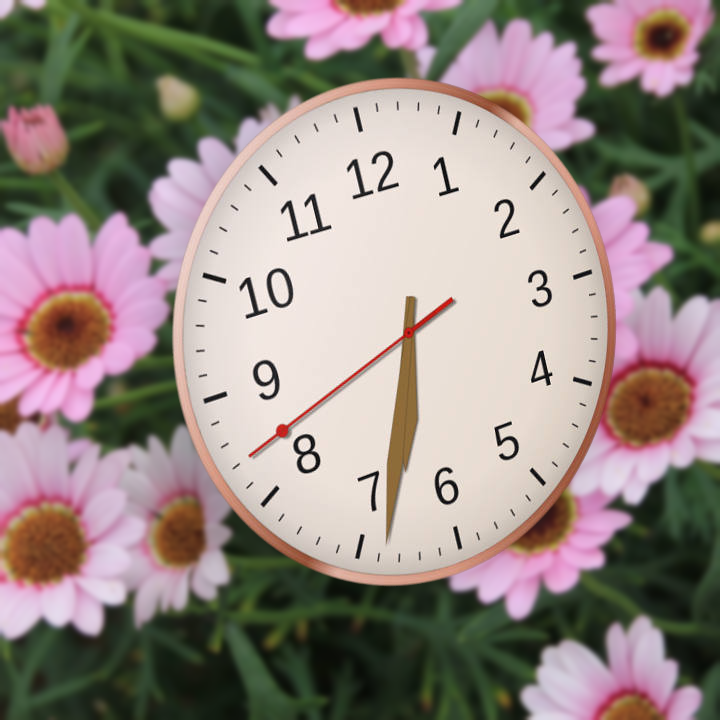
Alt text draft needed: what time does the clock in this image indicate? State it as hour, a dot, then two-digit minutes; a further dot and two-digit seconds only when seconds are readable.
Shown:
6.33.42
